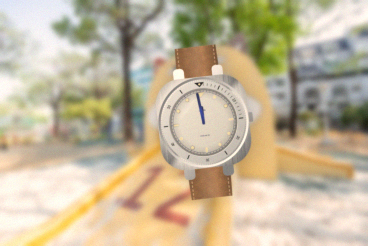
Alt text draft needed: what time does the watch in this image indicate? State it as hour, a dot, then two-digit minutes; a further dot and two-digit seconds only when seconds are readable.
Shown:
11.59
